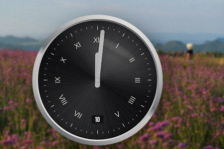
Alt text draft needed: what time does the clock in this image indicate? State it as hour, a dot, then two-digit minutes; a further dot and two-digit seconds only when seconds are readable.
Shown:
12.01
